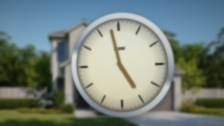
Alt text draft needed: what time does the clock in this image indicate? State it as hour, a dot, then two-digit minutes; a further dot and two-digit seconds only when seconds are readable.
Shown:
4.58
